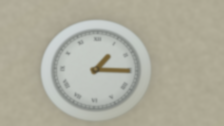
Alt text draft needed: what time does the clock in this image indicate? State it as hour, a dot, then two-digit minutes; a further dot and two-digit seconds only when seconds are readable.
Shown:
1.15
